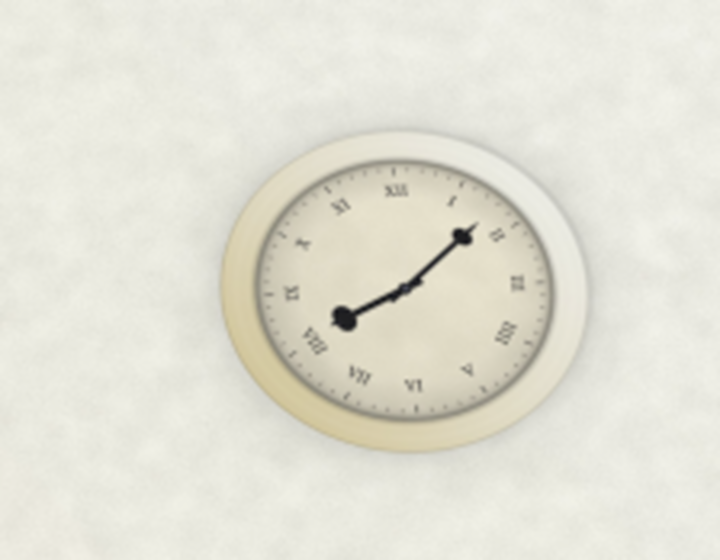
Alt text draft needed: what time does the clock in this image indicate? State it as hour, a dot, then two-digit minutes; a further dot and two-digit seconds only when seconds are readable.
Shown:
8.08
